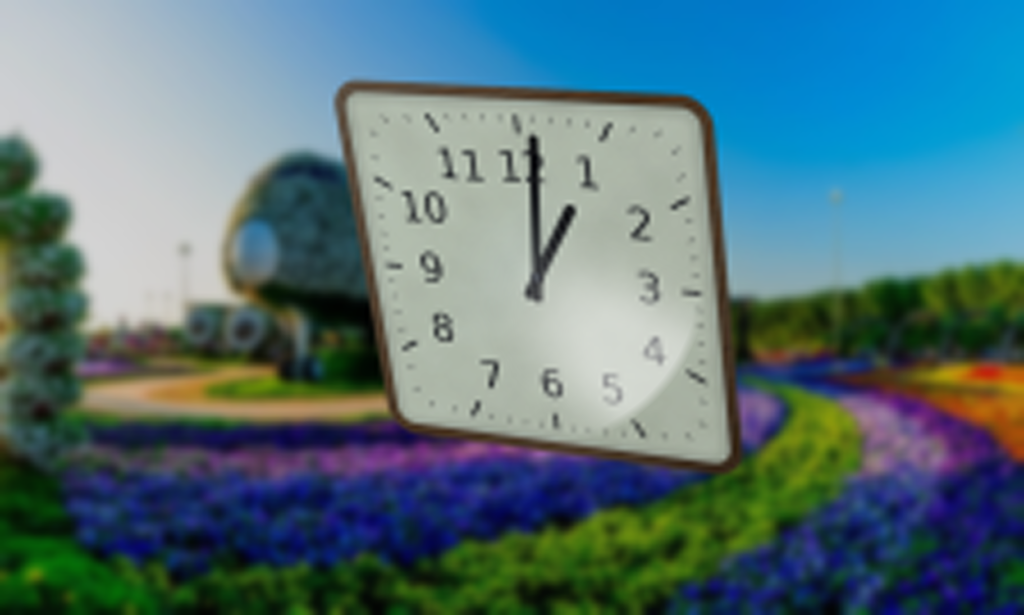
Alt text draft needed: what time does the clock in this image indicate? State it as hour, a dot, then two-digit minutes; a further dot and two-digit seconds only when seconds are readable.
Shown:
1.01
